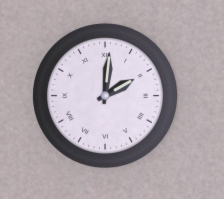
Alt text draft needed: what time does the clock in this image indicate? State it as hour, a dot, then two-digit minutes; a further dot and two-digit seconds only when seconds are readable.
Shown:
2.01
